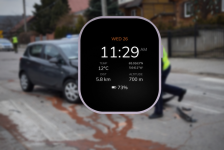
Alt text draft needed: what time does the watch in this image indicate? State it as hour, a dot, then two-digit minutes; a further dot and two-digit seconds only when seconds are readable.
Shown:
11.29
